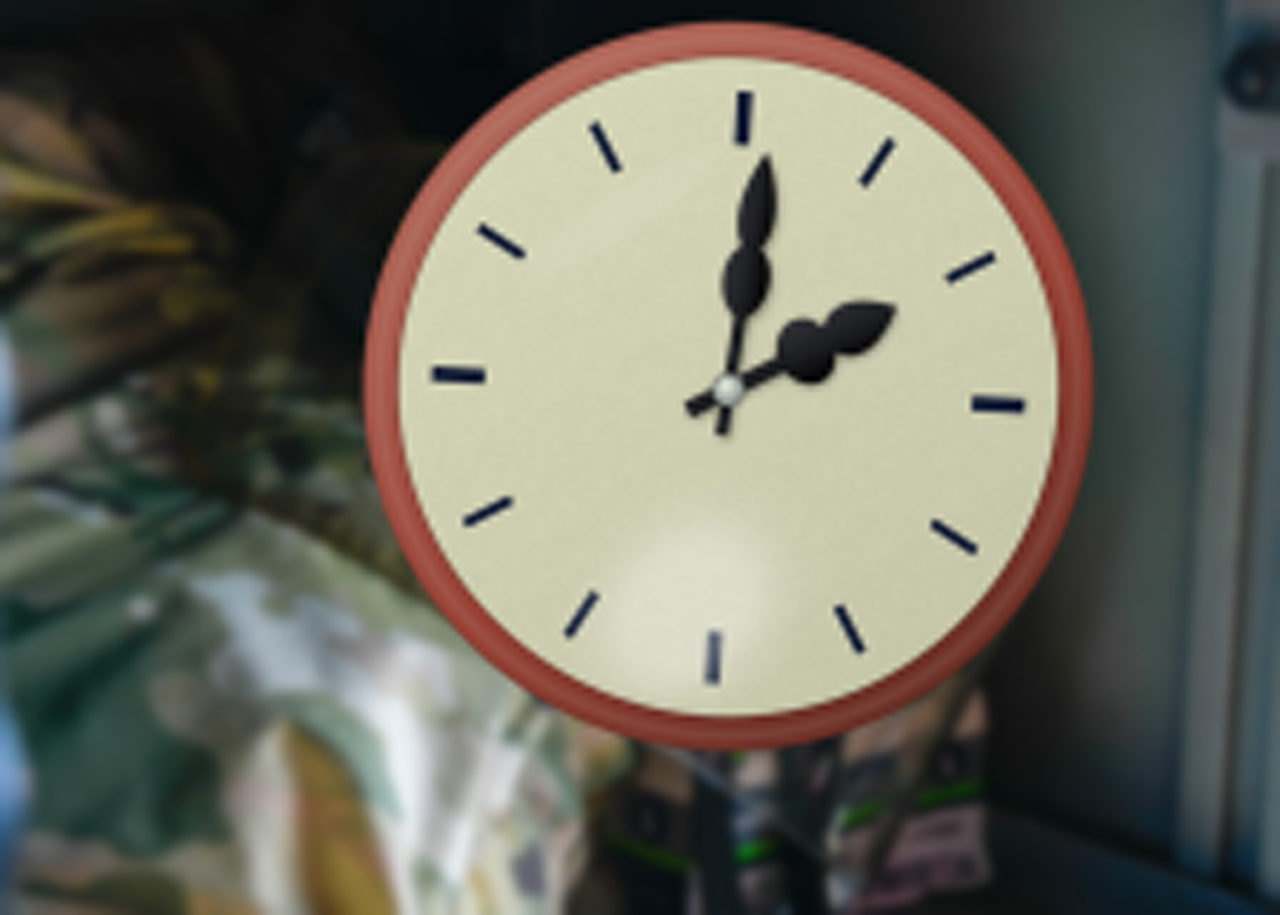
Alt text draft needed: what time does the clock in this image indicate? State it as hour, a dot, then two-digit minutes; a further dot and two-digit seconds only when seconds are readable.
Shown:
2.01
